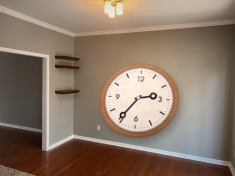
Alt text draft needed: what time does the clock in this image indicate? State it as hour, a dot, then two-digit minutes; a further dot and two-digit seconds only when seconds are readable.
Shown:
2.36
